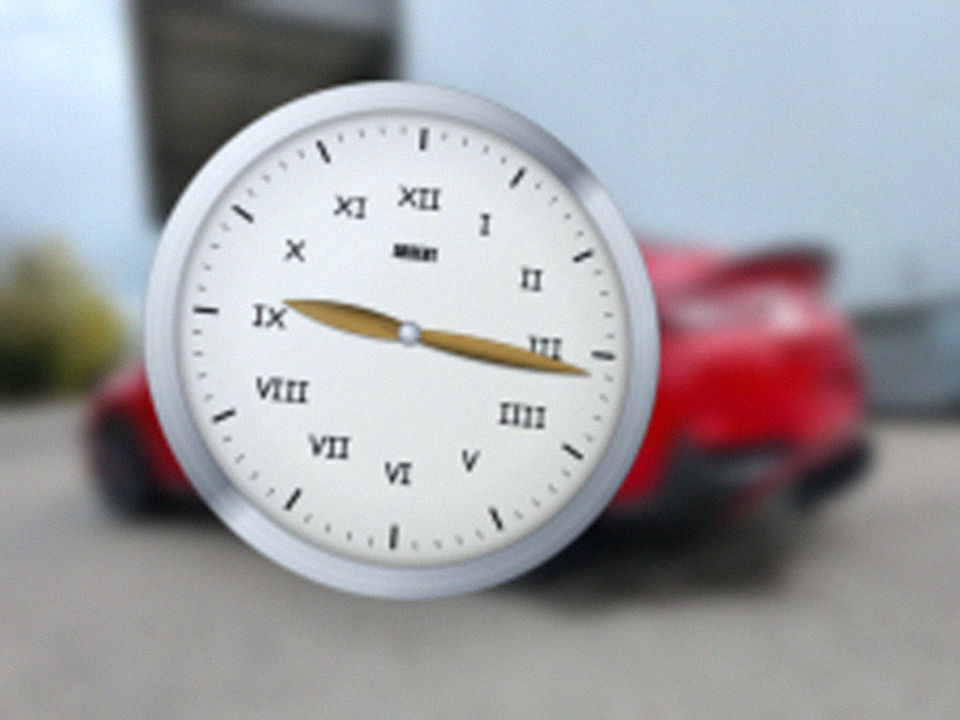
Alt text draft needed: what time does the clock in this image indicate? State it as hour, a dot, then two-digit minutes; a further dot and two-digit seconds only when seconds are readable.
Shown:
9.16
